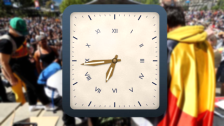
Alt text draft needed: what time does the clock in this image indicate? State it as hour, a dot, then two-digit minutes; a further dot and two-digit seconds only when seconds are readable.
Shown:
6.44
